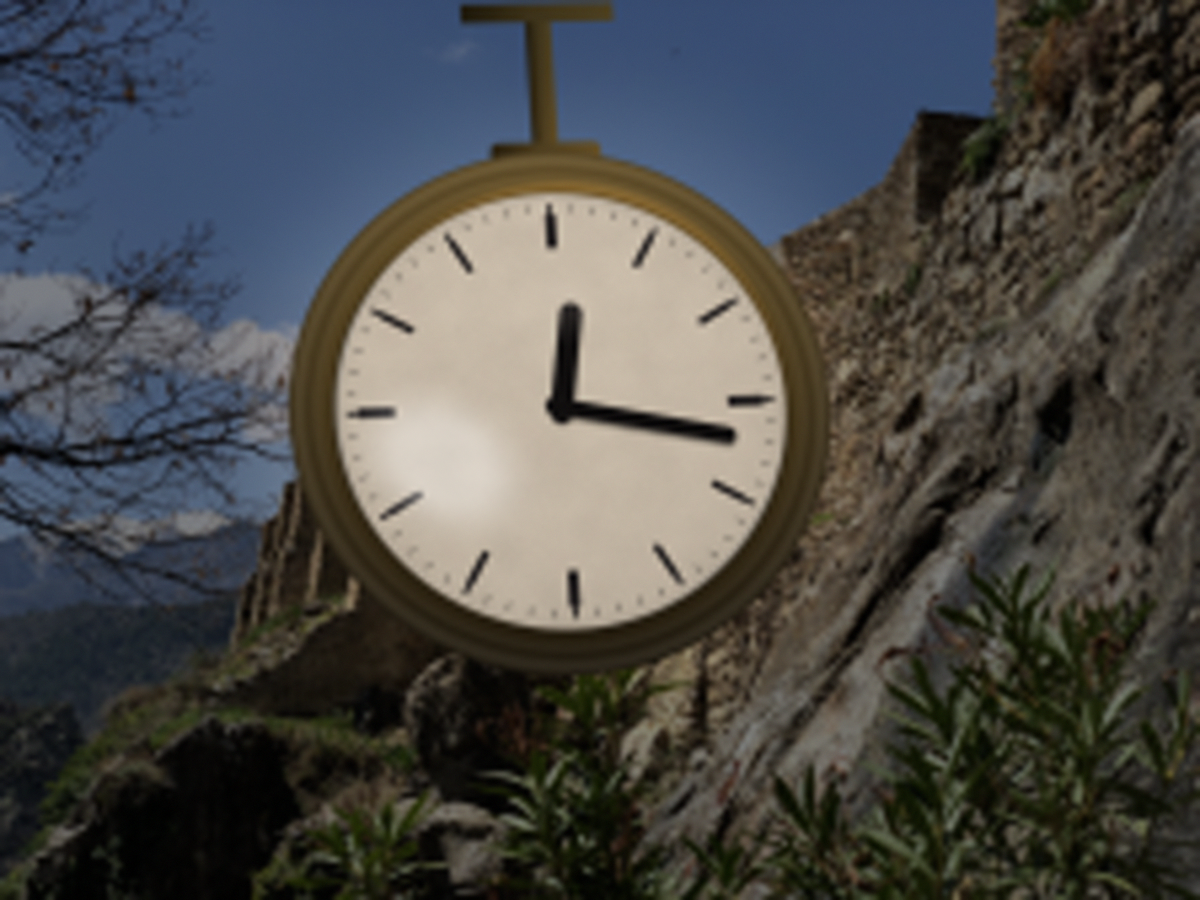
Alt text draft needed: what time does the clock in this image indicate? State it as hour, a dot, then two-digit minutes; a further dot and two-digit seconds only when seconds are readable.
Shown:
12.17
